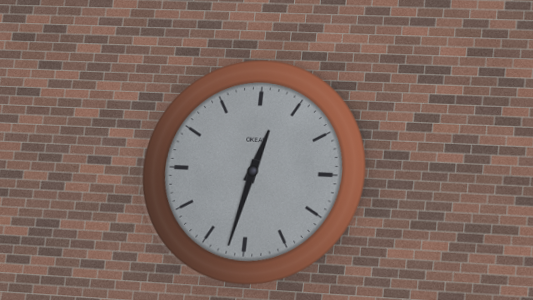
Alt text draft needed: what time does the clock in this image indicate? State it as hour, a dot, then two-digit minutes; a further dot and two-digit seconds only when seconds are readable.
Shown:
12.32
